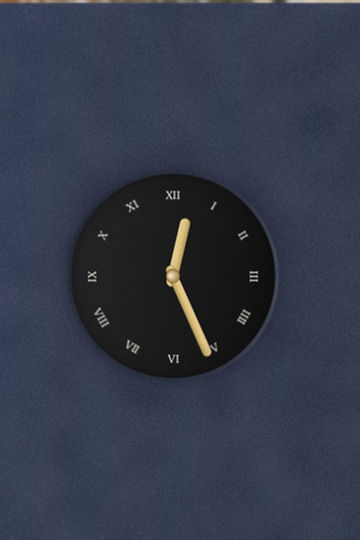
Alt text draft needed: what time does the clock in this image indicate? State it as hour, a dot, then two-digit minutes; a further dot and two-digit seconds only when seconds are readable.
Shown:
12.26
